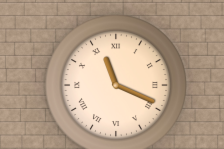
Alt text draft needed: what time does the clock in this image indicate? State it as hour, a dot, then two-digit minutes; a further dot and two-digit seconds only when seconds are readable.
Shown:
11.19
